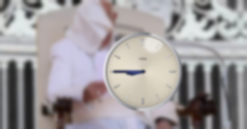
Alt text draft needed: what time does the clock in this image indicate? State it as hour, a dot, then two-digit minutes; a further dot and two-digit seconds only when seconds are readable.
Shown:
8.45
